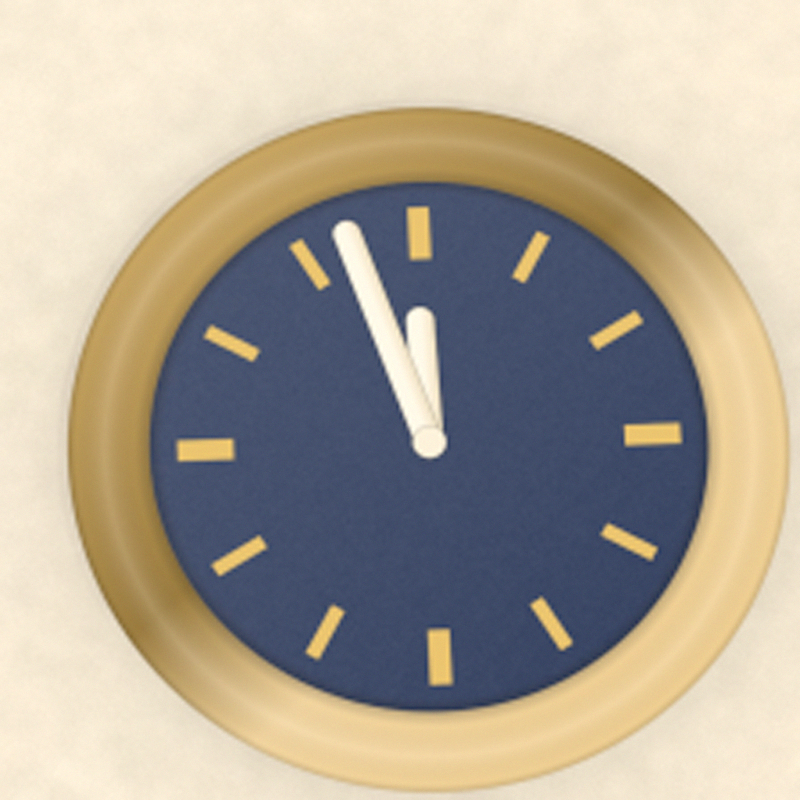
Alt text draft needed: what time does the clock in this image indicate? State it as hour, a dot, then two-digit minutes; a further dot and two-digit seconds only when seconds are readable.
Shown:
11.57
